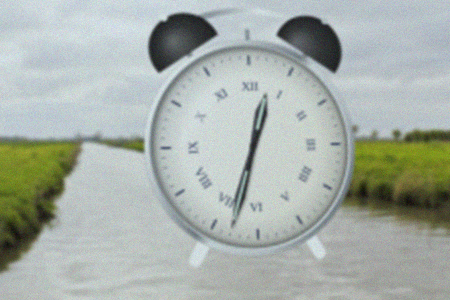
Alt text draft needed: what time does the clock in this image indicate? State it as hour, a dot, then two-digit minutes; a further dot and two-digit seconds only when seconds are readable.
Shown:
12.33
